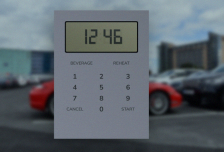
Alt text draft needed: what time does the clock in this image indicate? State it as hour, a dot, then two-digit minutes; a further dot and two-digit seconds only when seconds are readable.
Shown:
12.46
